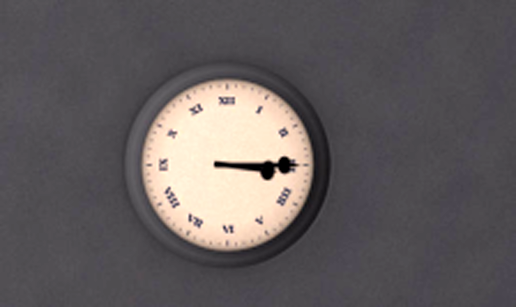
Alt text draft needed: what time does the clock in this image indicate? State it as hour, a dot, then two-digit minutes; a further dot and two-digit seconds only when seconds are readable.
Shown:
3.15
